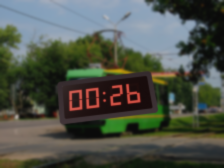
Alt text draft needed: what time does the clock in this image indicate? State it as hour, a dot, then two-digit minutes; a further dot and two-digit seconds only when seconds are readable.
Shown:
0.26
